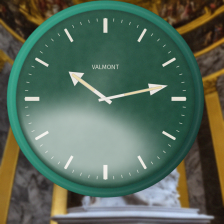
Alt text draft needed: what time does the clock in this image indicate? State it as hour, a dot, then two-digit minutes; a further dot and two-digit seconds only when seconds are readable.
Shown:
10.13
